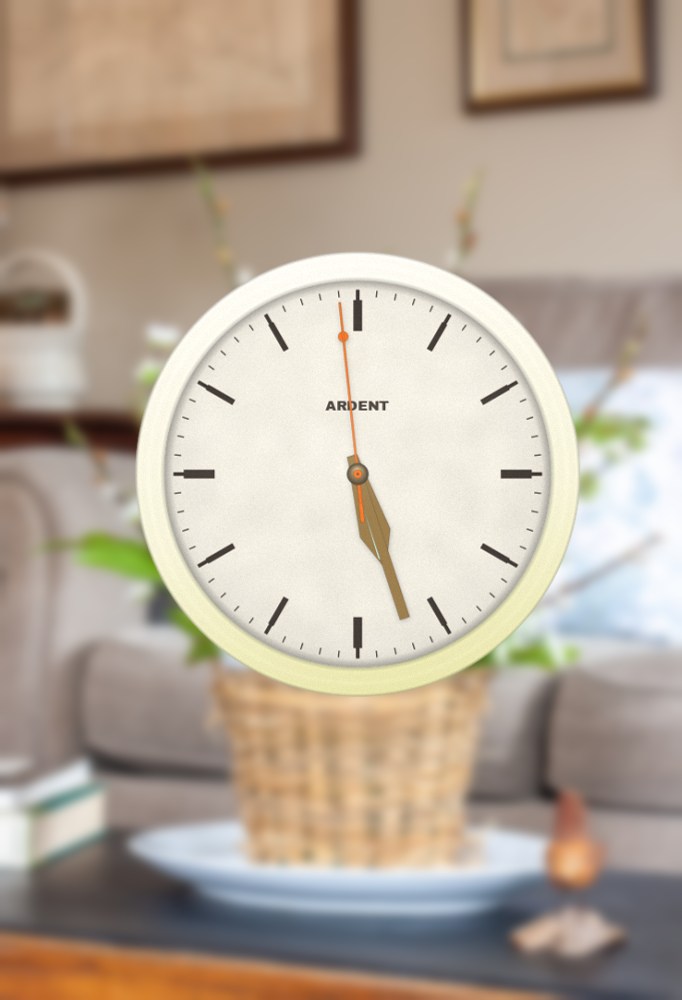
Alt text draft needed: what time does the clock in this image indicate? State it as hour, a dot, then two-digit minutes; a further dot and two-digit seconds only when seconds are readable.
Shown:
5.26.59
